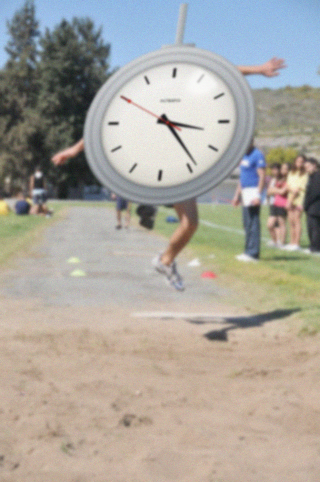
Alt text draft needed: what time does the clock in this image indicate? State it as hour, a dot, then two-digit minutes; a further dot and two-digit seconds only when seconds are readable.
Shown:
3.23.50
